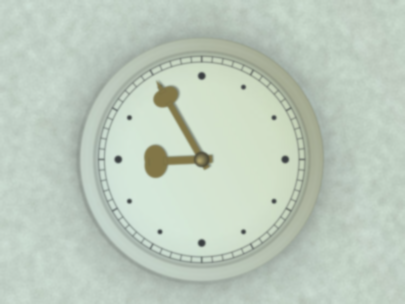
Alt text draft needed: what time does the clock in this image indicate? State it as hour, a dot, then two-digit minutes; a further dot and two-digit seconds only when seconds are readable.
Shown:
8.55
